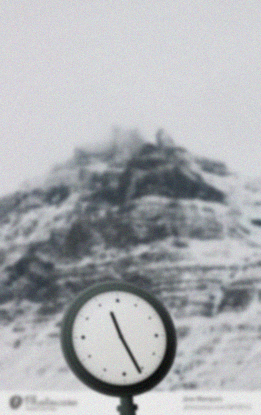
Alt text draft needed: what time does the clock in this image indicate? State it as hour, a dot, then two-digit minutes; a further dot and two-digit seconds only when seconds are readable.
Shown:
11.26
